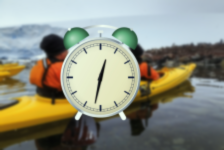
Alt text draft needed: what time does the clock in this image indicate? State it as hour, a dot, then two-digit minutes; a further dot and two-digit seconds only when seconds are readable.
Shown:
12.32
